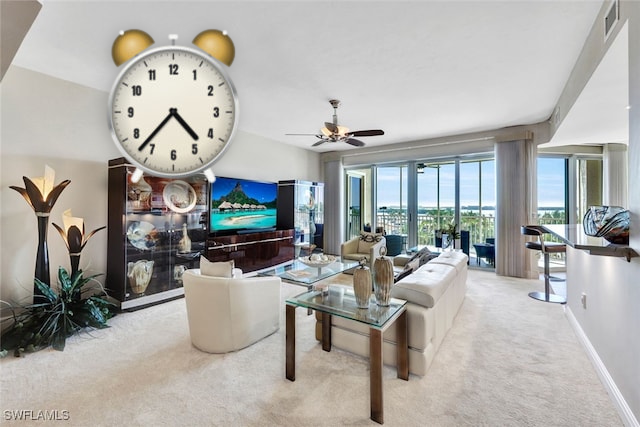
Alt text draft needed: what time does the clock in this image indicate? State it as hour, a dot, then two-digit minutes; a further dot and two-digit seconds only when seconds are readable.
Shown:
4.37
